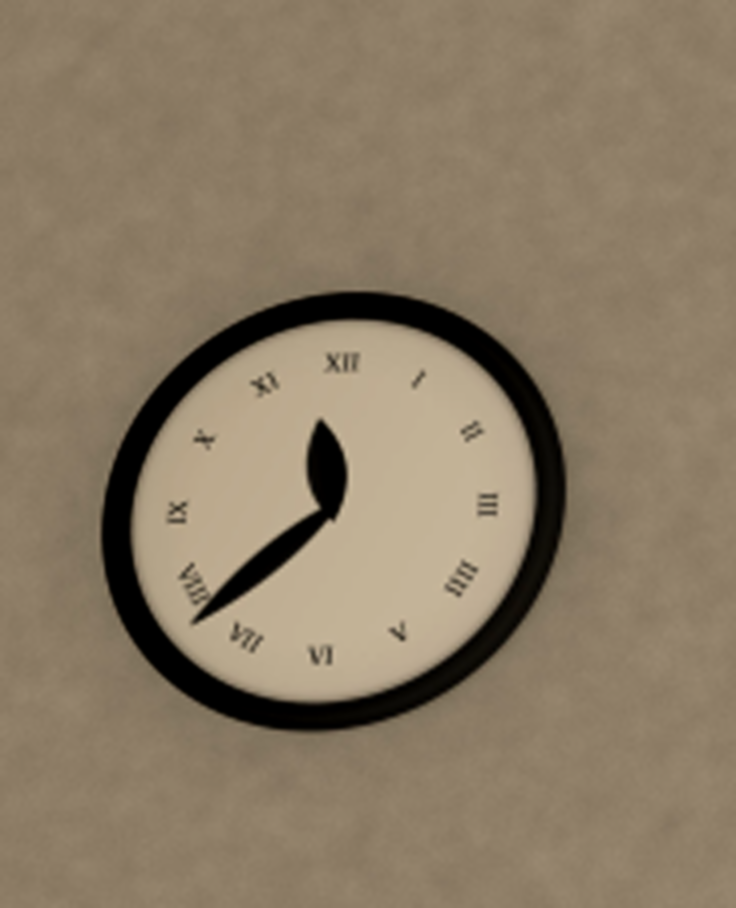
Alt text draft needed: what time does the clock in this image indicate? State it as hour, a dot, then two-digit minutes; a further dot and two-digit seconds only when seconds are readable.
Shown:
11.38
